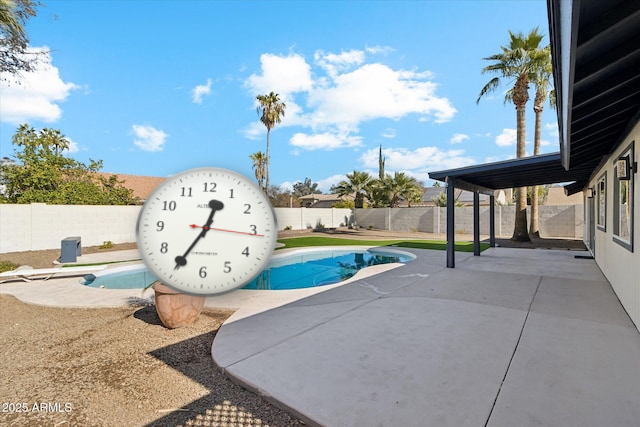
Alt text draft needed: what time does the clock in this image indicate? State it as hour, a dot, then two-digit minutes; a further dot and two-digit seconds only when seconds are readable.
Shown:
12.35.16
